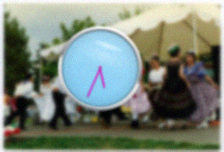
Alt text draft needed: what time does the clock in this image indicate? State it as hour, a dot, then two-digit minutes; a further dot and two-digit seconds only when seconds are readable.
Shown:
5.34
